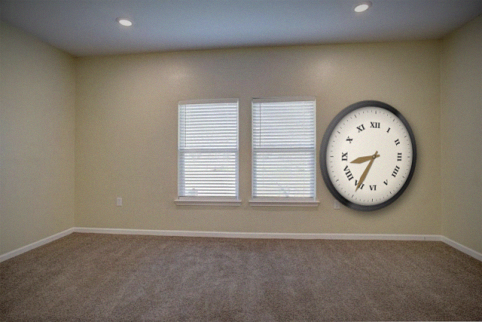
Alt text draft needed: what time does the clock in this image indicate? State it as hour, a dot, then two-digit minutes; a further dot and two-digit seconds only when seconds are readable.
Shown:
8.35
